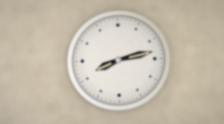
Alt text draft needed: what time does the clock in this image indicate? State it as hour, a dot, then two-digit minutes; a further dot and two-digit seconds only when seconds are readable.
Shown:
8.13
